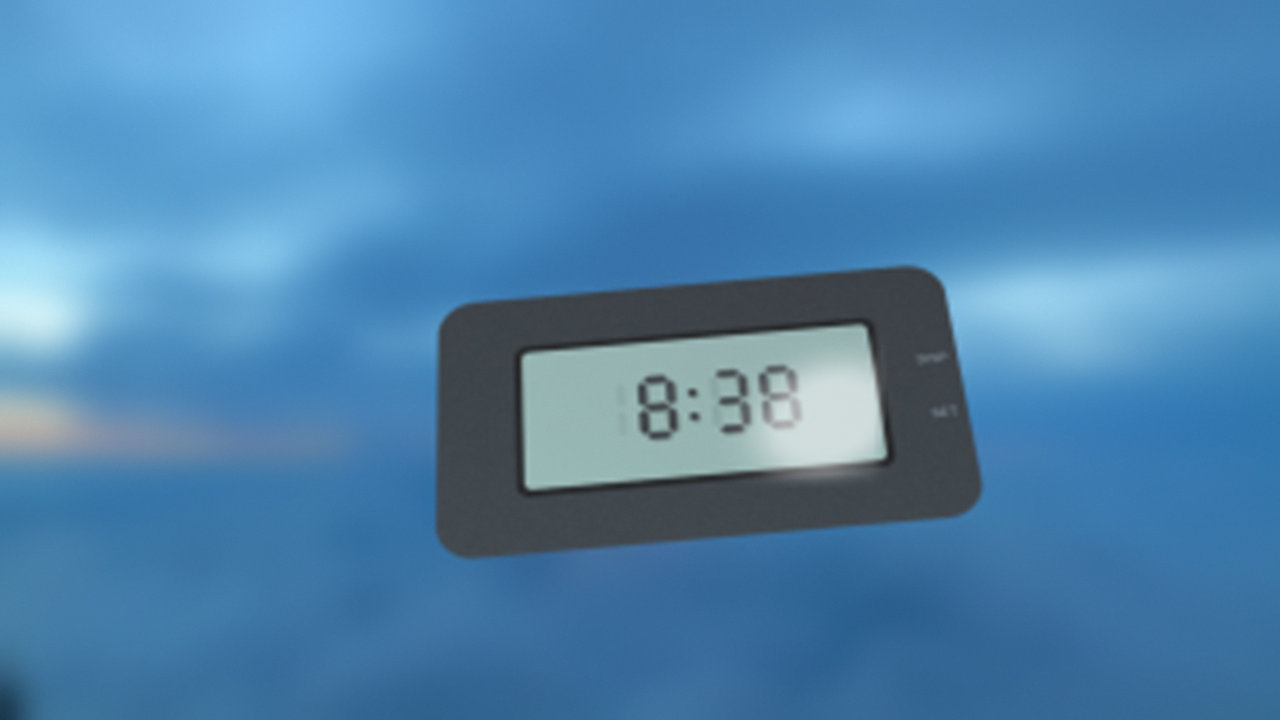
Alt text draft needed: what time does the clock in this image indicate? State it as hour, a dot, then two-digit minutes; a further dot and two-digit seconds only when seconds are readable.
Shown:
8.38
